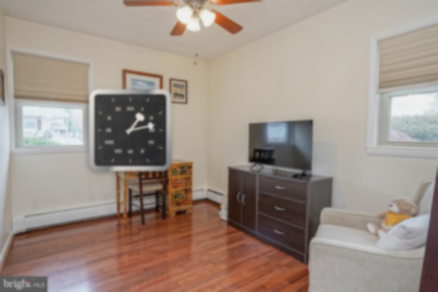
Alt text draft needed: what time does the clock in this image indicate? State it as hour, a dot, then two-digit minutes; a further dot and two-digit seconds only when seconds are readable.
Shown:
1.13
